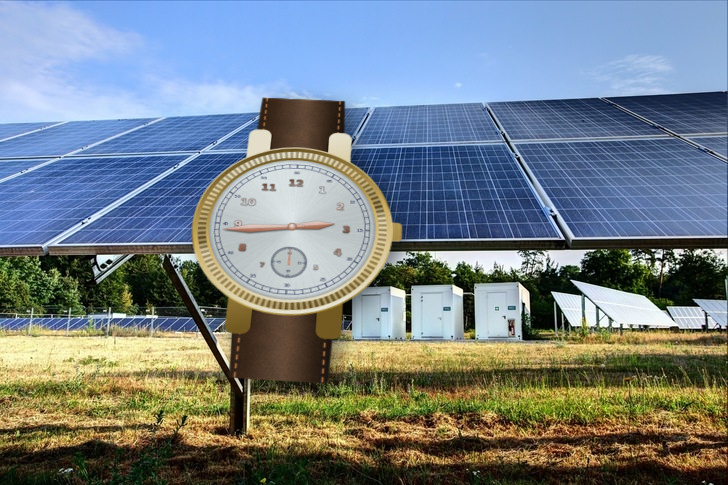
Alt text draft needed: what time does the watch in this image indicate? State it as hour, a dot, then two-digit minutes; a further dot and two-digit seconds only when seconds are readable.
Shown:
2.44
